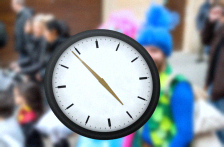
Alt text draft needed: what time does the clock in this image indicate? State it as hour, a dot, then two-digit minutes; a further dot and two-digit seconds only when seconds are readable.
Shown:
4.54
